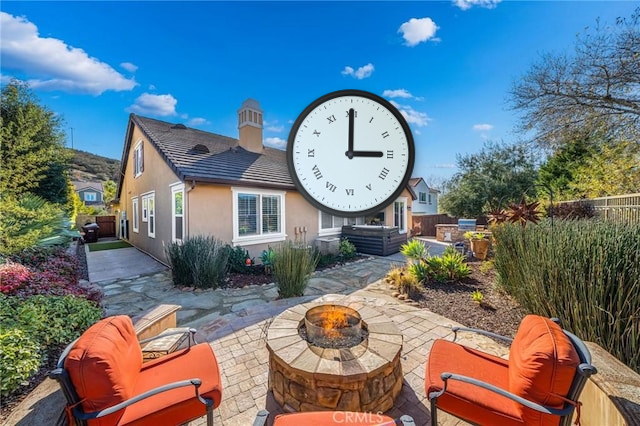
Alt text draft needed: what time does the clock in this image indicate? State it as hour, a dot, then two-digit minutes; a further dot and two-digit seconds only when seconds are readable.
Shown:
3.00
